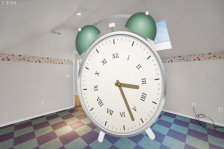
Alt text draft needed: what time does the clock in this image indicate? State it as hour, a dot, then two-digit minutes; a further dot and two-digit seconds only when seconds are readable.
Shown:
3.27
